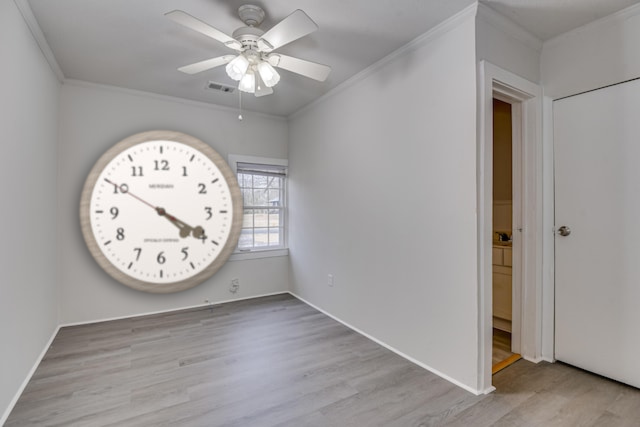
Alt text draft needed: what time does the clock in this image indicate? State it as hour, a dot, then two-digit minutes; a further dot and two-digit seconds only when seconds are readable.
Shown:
4.19.50
